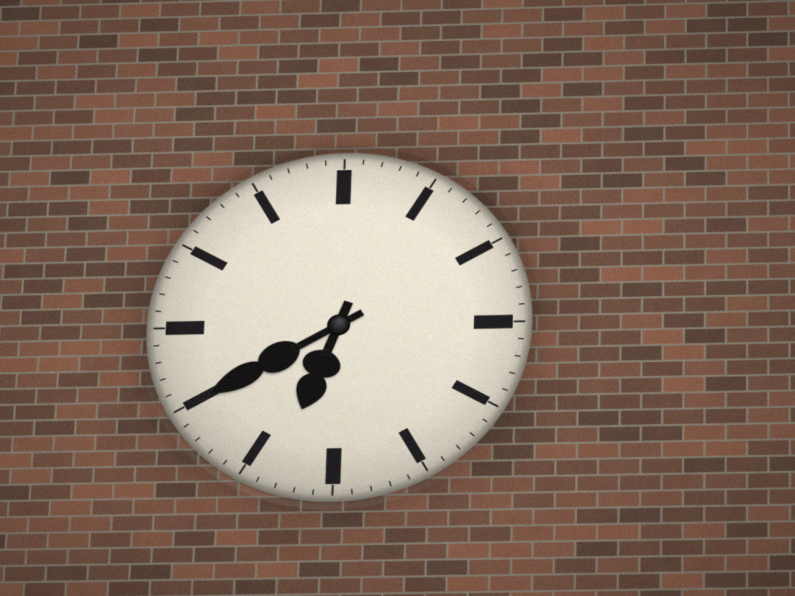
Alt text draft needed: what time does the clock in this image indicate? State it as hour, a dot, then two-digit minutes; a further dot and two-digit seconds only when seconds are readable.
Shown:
6.40
